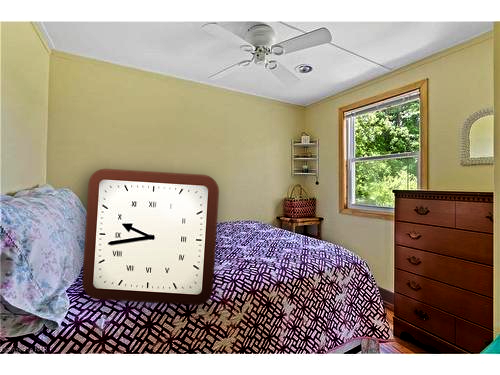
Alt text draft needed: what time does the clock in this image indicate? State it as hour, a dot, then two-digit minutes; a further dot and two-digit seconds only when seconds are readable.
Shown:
9.43
